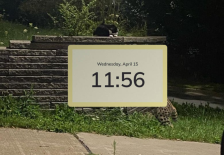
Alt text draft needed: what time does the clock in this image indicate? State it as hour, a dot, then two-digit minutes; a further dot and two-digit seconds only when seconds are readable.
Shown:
11.56
